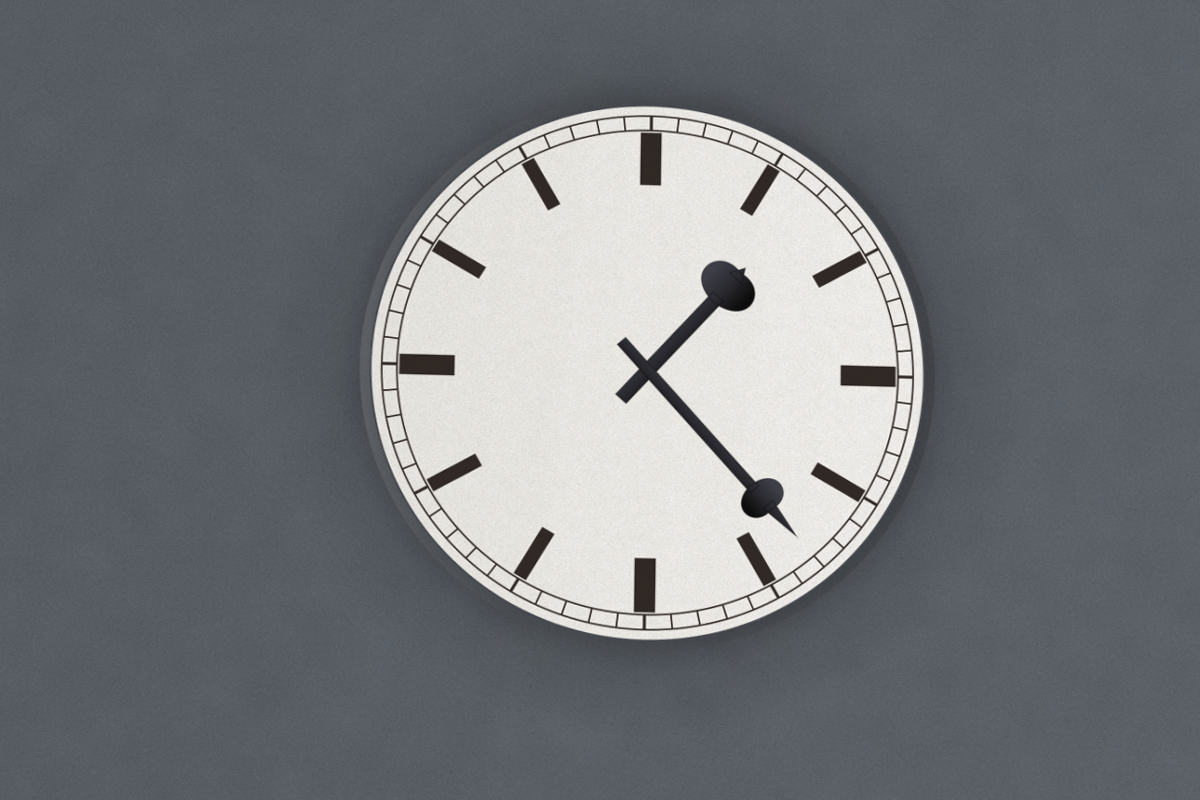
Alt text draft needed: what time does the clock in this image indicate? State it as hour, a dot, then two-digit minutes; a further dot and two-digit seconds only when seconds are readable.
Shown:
1.23
